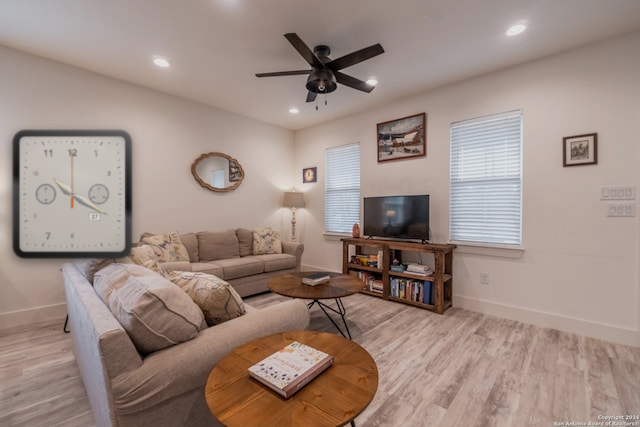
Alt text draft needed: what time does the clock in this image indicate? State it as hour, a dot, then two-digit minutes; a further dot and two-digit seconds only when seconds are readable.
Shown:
10.20
